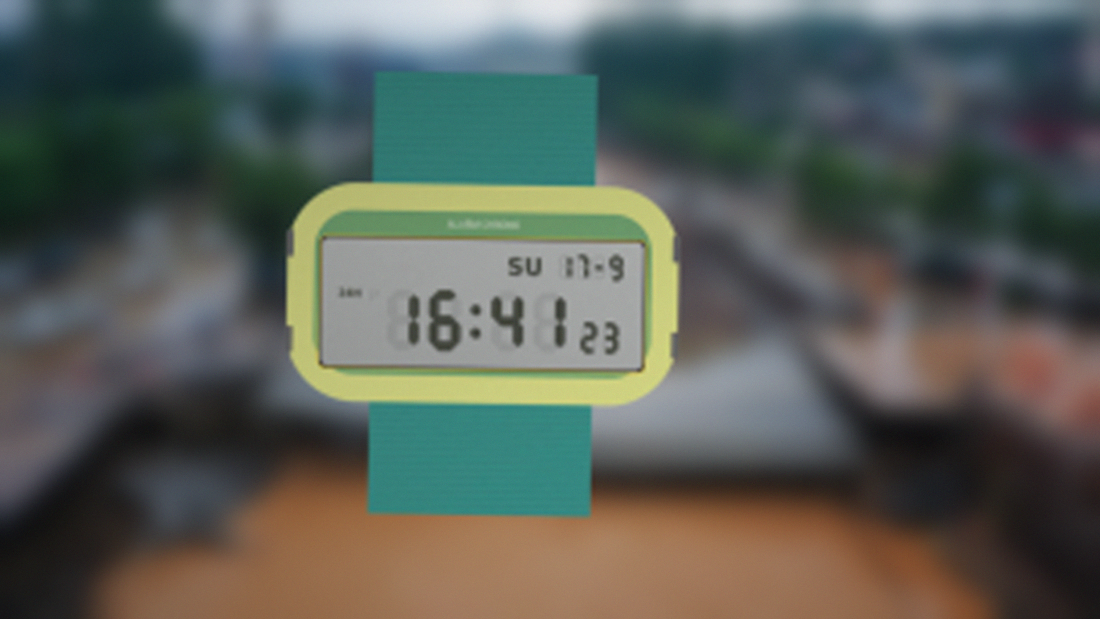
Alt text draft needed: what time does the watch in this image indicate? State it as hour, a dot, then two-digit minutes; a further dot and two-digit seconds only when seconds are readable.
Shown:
16.41.23
